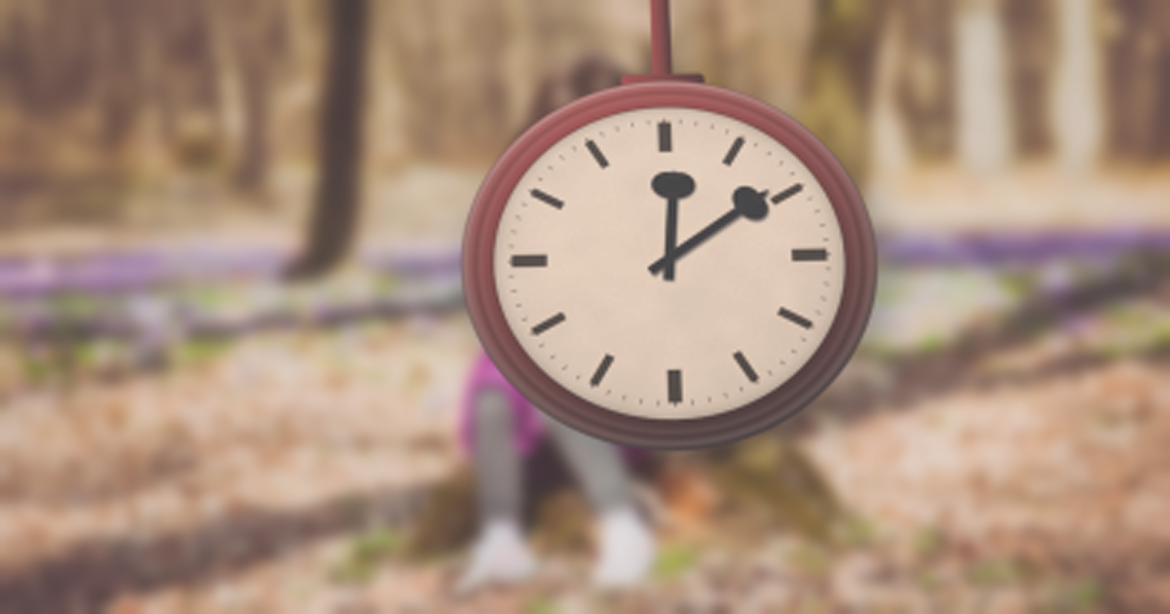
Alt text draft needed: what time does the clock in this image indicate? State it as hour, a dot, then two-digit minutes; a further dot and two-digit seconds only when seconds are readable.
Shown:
12.09
